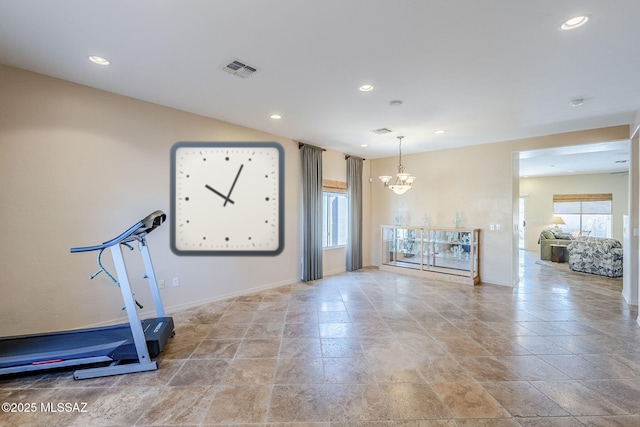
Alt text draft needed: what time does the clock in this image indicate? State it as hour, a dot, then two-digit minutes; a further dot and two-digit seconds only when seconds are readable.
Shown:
10.04
